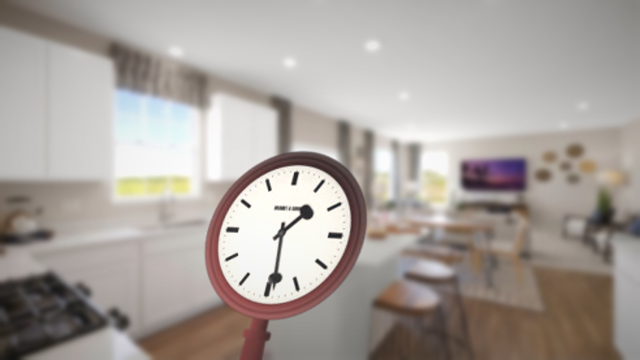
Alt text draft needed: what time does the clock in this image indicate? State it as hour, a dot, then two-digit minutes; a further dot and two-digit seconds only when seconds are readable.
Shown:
1.29
